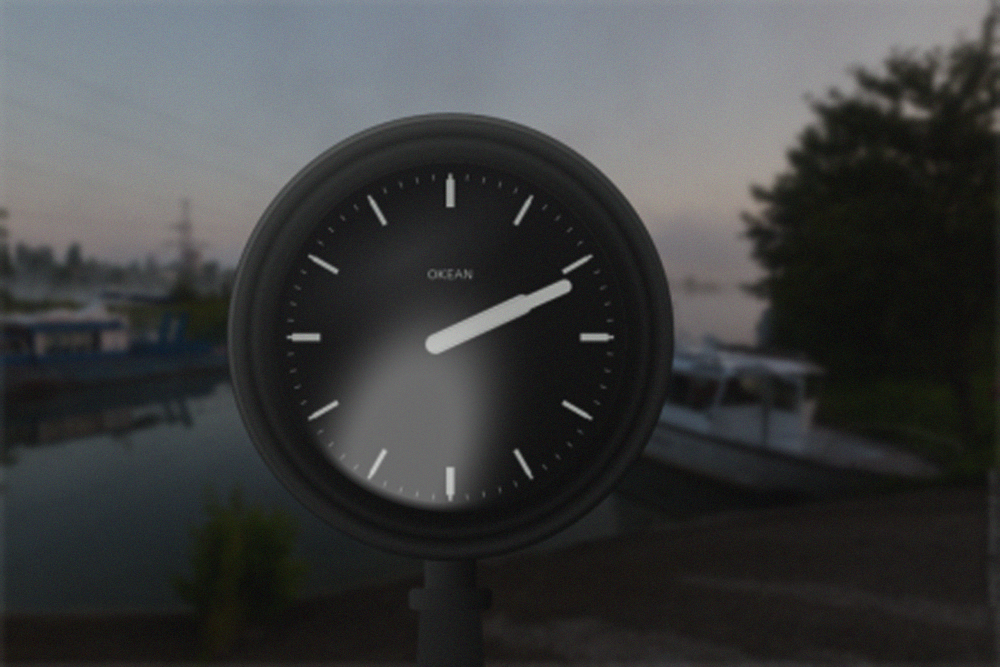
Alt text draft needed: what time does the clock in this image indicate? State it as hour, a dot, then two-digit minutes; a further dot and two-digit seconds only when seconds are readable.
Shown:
2.11
